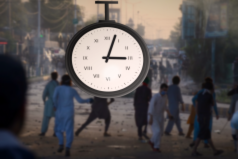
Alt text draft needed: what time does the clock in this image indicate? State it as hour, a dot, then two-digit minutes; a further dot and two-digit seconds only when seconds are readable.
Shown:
3.03
